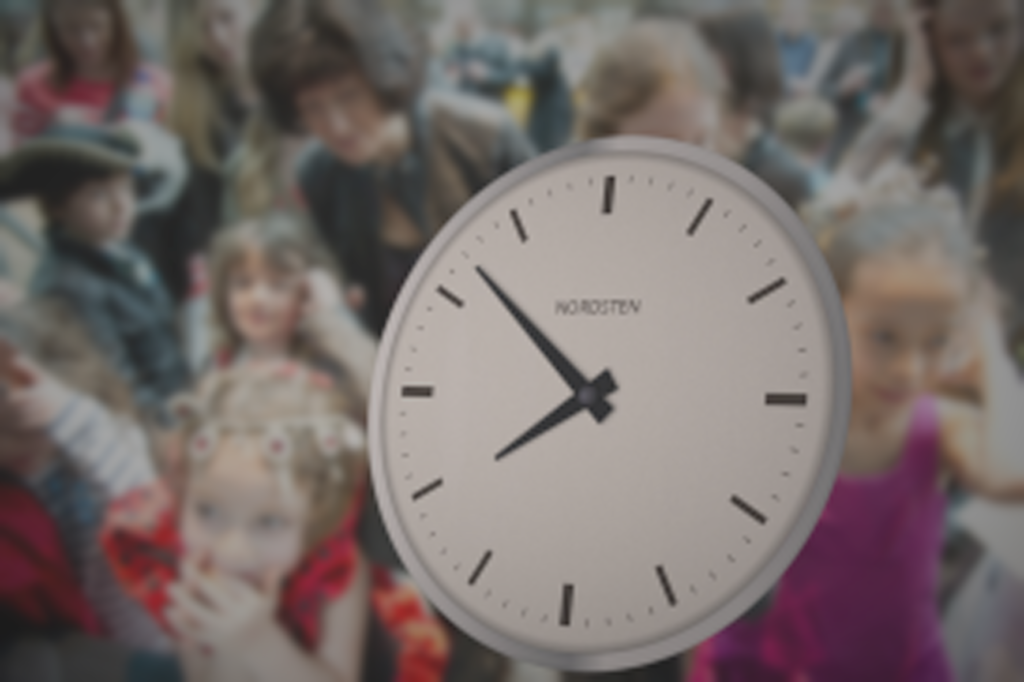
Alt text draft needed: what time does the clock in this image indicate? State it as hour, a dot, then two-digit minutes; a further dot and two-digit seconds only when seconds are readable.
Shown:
7.52
